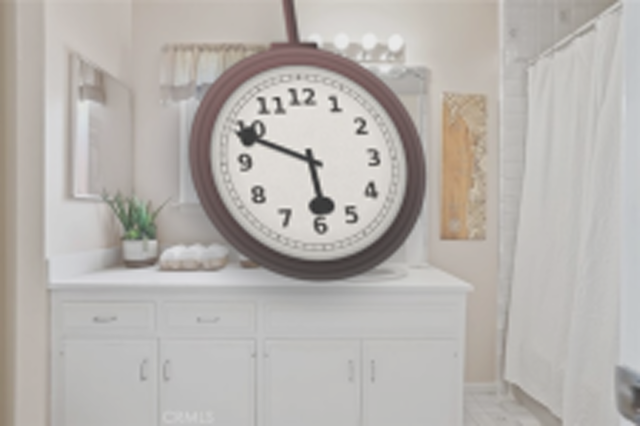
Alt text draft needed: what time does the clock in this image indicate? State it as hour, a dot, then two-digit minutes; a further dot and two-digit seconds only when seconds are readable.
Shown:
5.49
